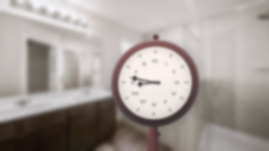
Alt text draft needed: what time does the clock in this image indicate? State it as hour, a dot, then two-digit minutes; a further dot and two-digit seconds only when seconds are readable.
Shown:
8.47
